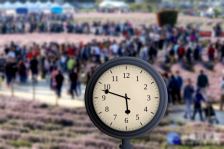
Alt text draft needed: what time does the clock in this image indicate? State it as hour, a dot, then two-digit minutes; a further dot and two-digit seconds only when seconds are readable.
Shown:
5.48
